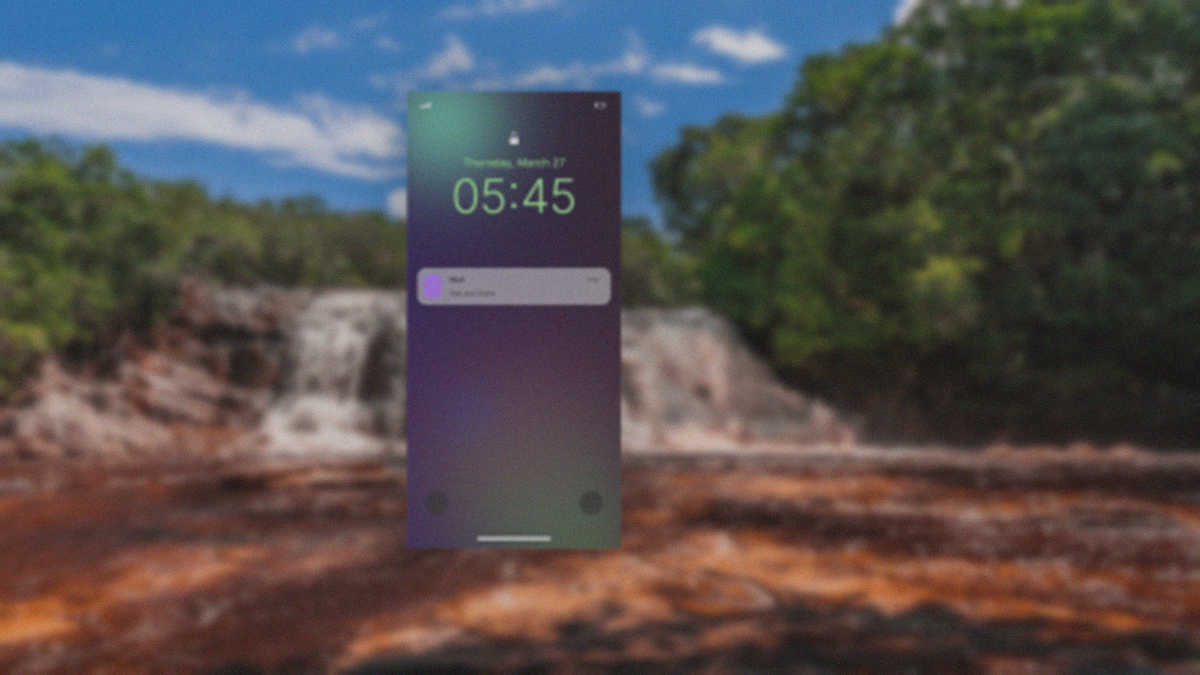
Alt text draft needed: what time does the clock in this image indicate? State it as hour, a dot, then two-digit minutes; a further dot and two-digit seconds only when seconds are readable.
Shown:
5.45
